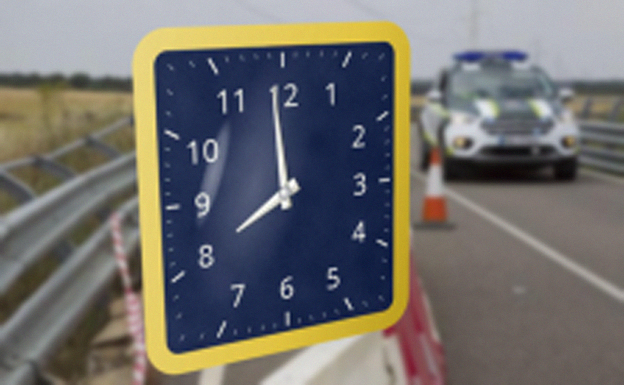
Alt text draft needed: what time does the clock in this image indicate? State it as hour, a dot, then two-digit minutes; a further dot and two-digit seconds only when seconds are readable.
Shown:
7.59
